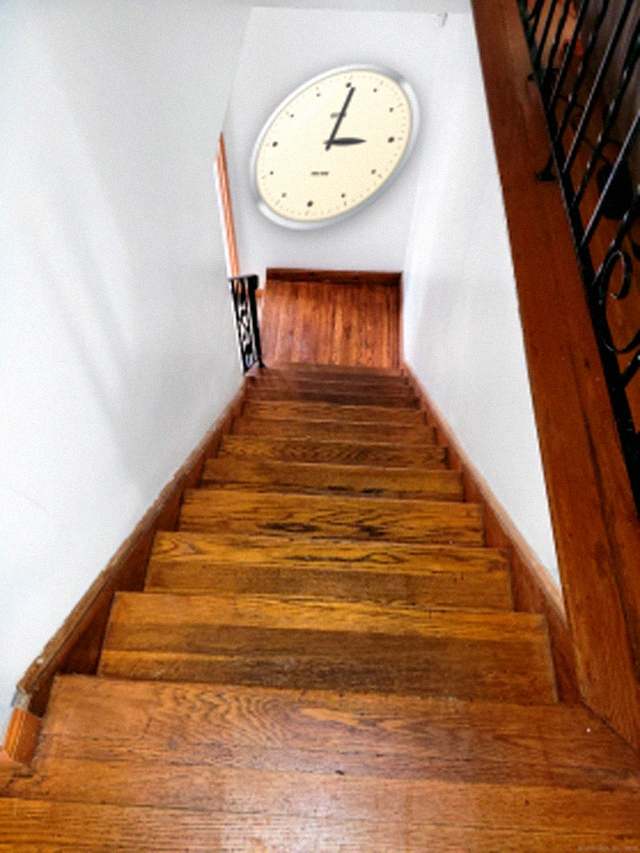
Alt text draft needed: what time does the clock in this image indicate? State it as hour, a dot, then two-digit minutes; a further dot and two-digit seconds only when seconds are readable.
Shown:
3.01
